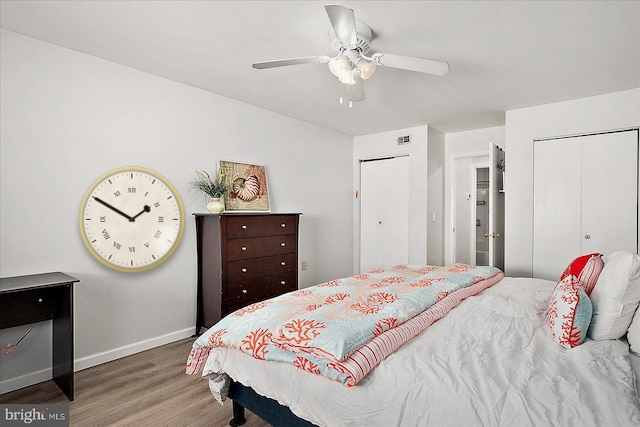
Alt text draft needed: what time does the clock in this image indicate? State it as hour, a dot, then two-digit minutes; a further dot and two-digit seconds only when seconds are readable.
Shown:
1.50
